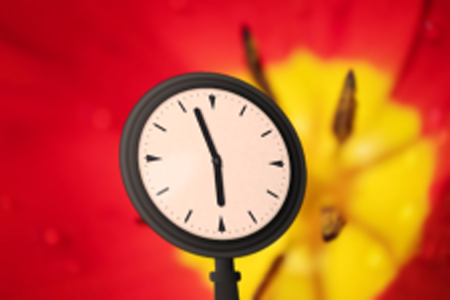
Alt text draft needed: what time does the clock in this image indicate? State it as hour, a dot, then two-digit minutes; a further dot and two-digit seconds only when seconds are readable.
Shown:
5.57
